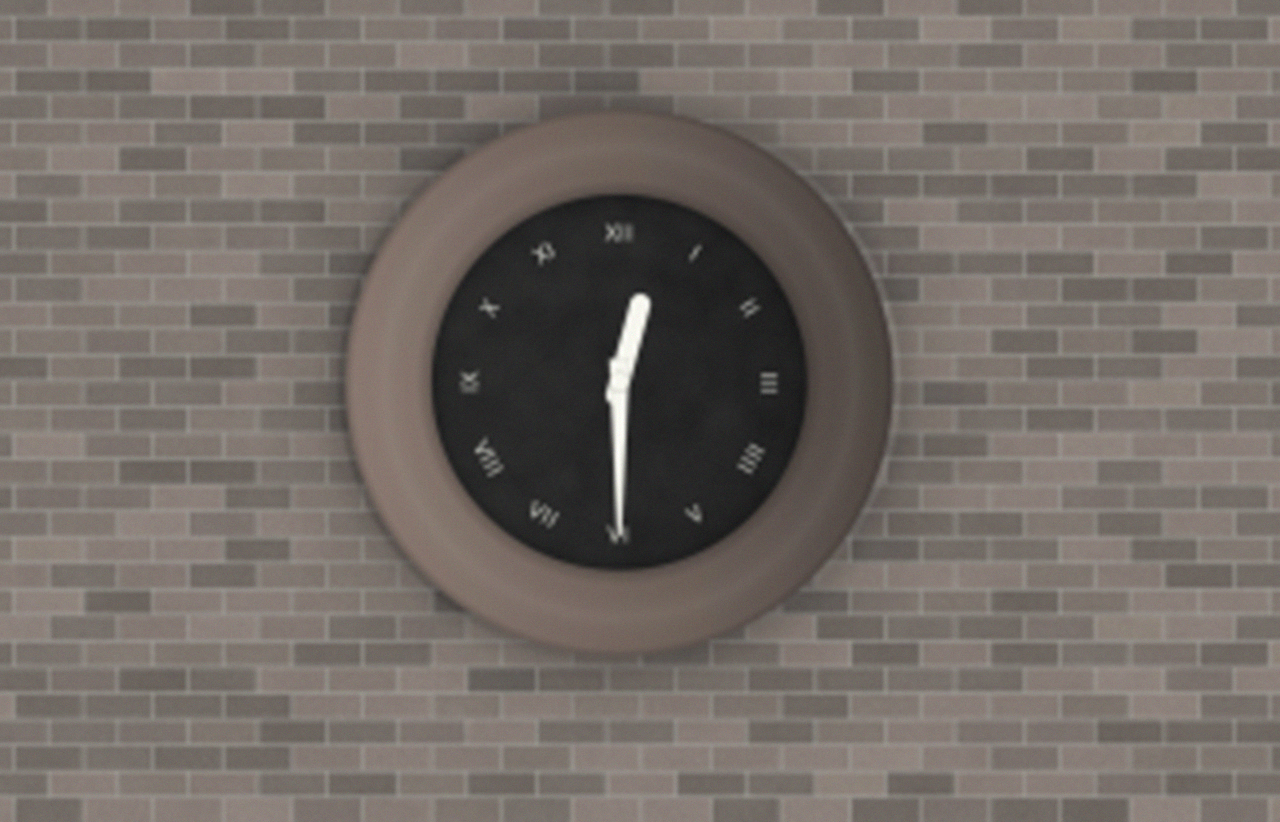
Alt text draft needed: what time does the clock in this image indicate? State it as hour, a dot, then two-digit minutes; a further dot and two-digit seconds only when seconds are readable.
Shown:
12.30
